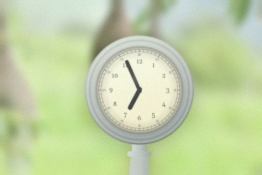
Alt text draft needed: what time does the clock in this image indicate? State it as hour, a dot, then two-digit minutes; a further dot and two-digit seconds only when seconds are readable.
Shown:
6.56
